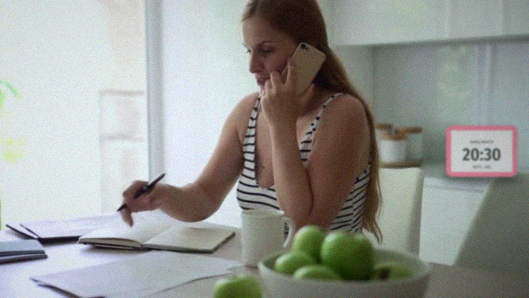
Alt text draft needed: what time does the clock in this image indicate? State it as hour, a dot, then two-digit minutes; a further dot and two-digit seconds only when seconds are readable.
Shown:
20.30
